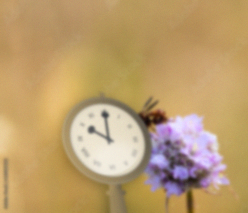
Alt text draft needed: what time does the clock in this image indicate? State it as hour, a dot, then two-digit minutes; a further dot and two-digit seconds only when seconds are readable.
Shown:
10.00
